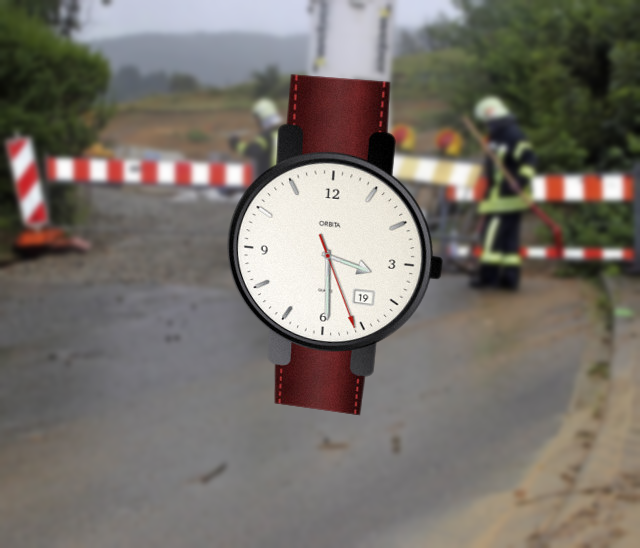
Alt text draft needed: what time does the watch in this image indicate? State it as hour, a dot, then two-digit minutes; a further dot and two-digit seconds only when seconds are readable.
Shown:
3.29.26
